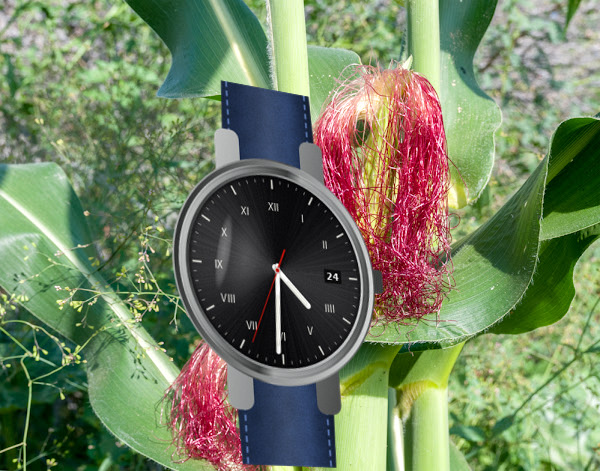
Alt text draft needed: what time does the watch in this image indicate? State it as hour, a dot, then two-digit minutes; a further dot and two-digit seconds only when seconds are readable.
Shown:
4.30.34
